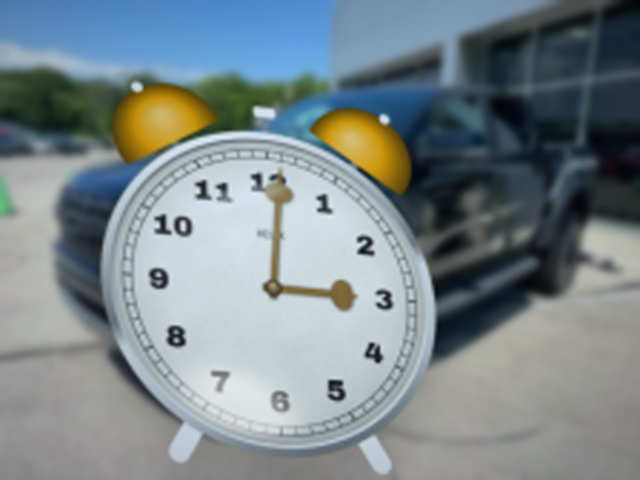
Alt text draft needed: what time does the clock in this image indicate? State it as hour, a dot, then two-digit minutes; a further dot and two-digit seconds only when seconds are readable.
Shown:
3.01
